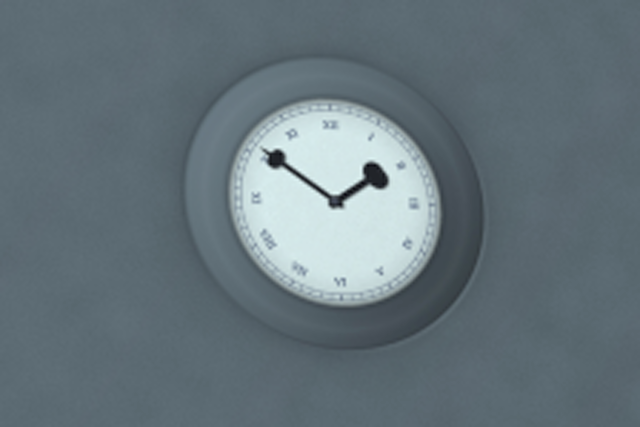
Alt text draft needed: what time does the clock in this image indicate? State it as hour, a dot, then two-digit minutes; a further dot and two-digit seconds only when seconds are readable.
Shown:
1.51
